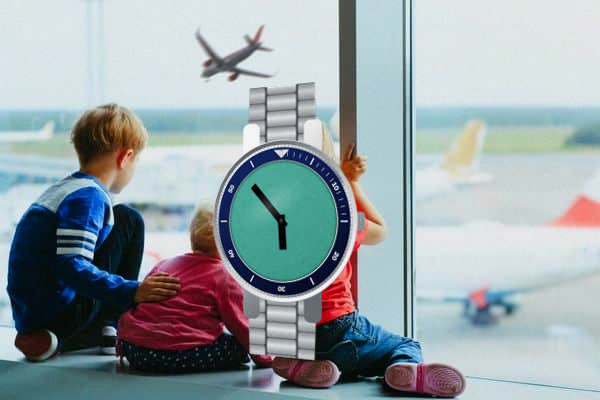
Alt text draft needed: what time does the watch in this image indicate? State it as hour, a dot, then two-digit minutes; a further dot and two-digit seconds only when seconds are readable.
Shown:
5.53
